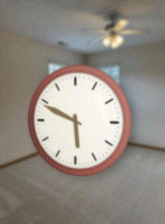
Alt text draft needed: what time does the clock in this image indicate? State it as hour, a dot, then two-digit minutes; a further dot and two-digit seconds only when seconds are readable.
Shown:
5.49
